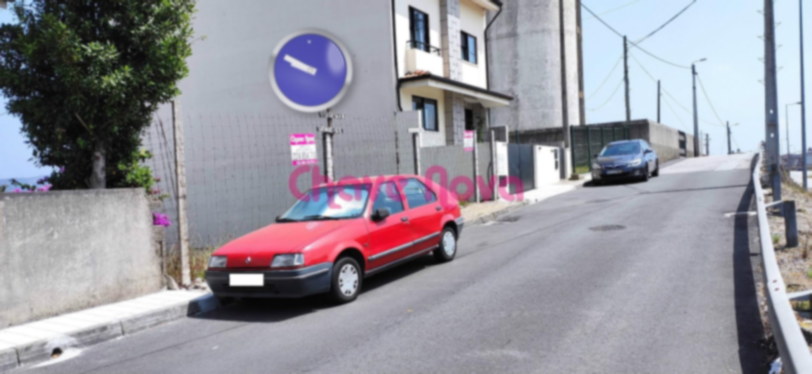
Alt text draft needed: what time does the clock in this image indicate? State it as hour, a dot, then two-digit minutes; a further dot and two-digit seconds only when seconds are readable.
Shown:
9.50
